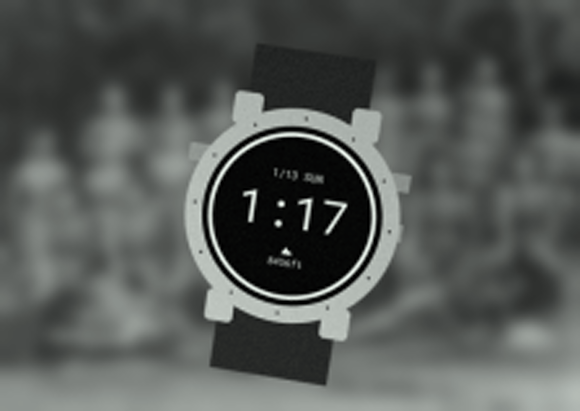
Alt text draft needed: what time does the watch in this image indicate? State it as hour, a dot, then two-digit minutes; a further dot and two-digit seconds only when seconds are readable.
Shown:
1.17
